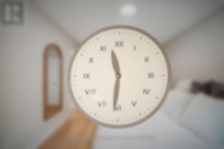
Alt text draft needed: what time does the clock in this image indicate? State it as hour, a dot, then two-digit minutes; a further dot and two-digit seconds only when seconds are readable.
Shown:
11.31
